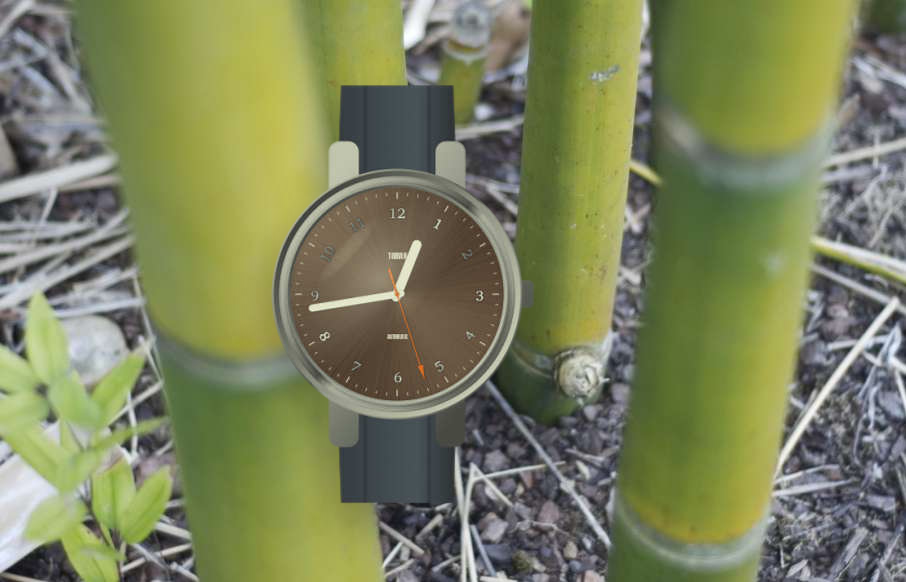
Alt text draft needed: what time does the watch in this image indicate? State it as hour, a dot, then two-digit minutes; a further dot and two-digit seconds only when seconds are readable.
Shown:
12.43.27
